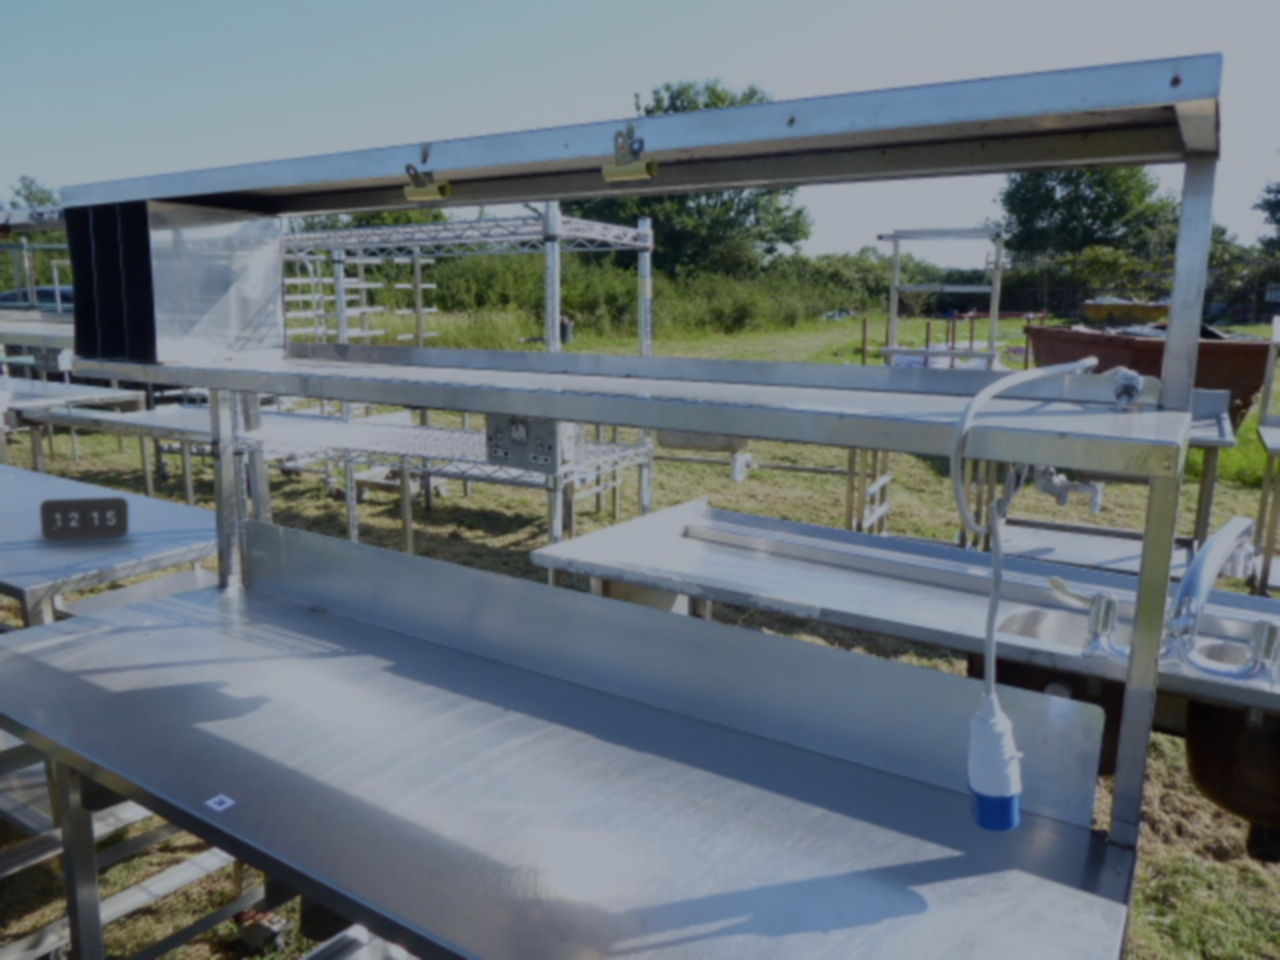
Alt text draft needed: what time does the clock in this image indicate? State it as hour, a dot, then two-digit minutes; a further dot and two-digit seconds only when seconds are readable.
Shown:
12.15
